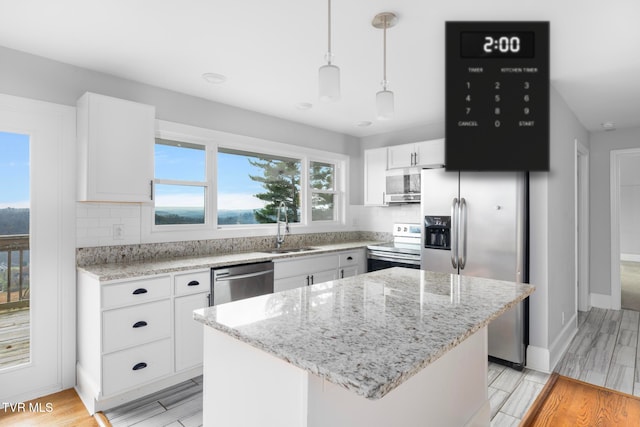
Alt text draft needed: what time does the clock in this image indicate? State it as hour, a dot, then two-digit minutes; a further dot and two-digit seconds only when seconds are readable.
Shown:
2.00
